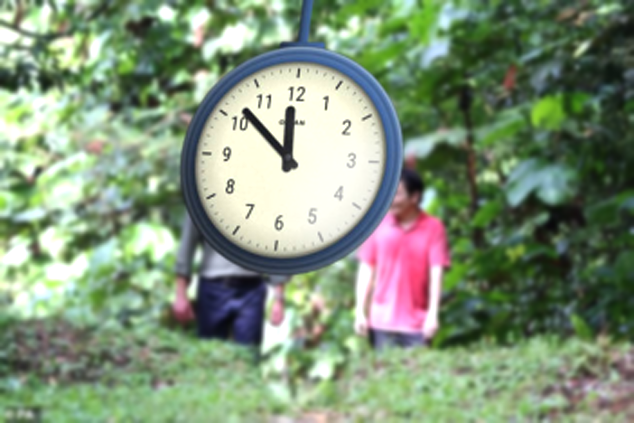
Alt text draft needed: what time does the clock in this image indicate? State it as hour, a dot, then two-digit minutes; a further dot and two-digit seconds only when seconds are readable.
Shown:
11.52
